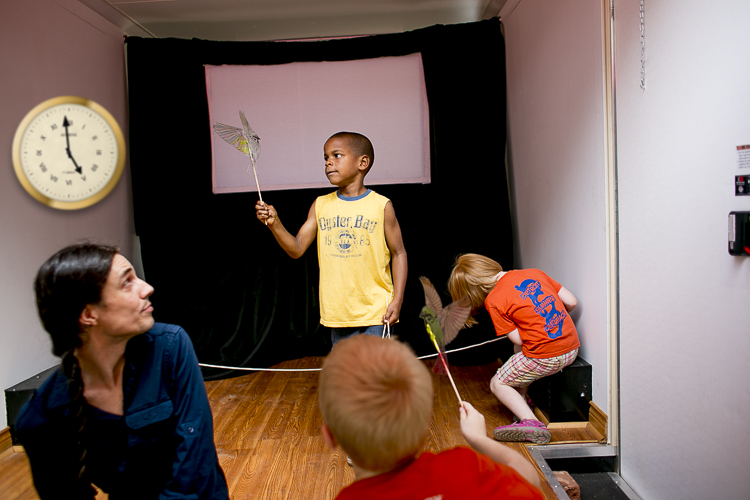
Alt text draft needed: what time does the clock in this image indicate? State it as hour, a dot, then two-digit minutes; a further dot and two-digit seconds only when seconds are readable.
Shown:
4.59
